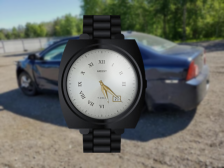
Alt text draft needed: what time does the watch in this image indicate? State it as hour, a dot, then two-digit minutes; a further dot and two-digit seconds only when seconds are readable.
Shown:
5.22
